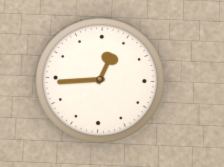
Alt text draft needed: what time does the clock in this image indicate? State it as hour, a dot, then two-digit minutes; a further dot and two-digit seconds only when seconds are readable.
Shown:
12.44
